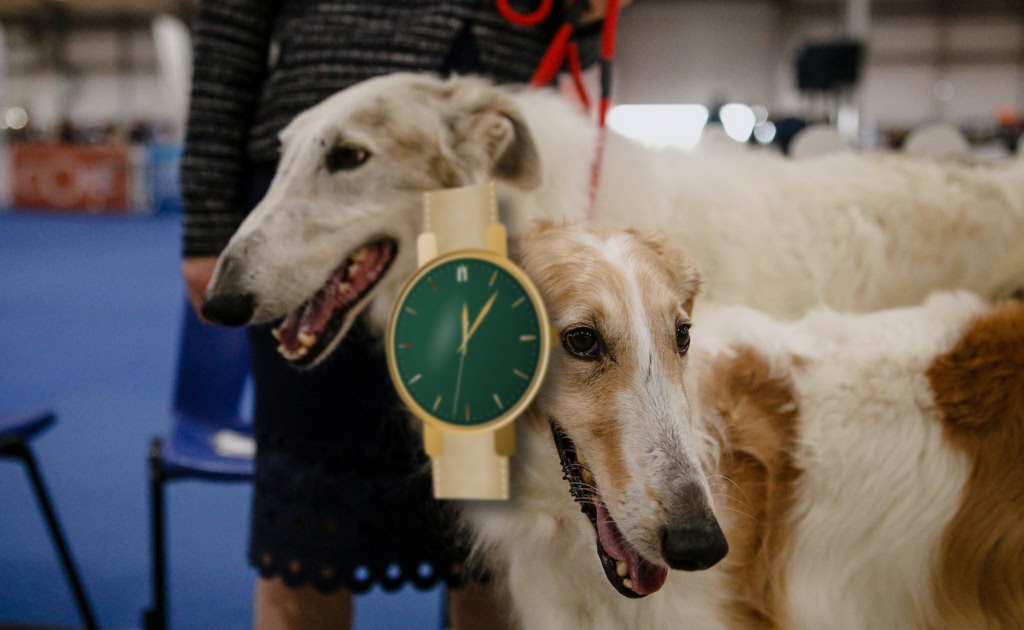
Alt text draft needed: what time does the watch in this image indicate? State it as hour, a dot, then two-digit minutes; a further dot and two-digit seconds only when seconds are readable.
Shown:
12.06.32
